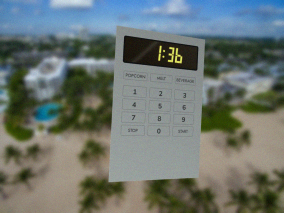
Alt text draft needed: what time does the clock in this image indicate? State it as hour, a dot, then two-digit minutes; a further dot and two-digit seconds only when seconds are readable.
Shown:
1.36
